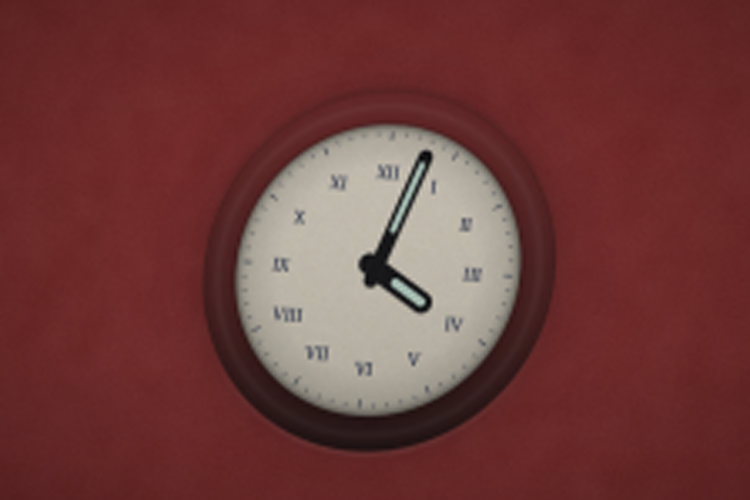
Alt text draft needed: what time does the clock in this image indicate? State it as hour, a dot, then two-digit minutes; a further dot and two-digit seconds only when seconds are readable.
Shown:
4.03
